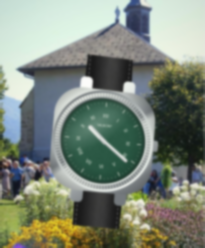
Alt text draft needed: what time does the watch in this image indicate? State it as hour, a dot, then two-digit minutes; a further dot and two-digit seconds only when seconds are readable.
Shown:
10.21
